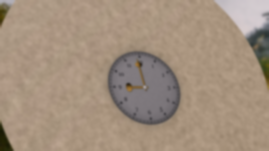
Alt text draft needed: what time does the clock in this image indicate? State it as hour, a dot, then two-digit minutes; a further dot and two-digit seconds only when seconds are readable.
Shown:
8.59
